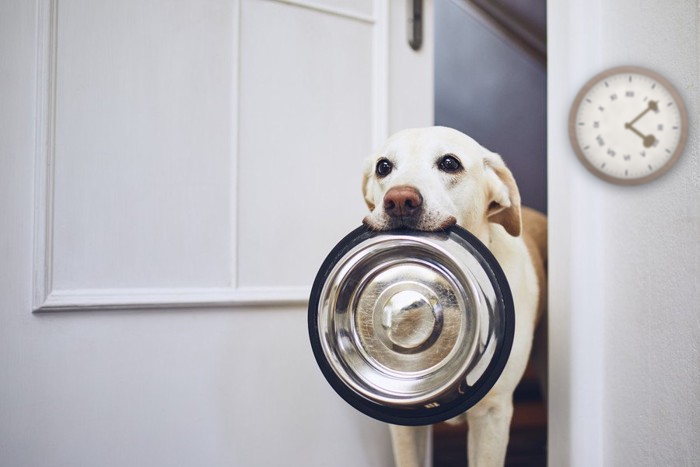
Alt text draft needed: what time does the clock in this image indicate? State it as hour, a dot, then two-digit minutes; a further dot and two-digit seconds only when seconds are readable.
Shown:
4.08
